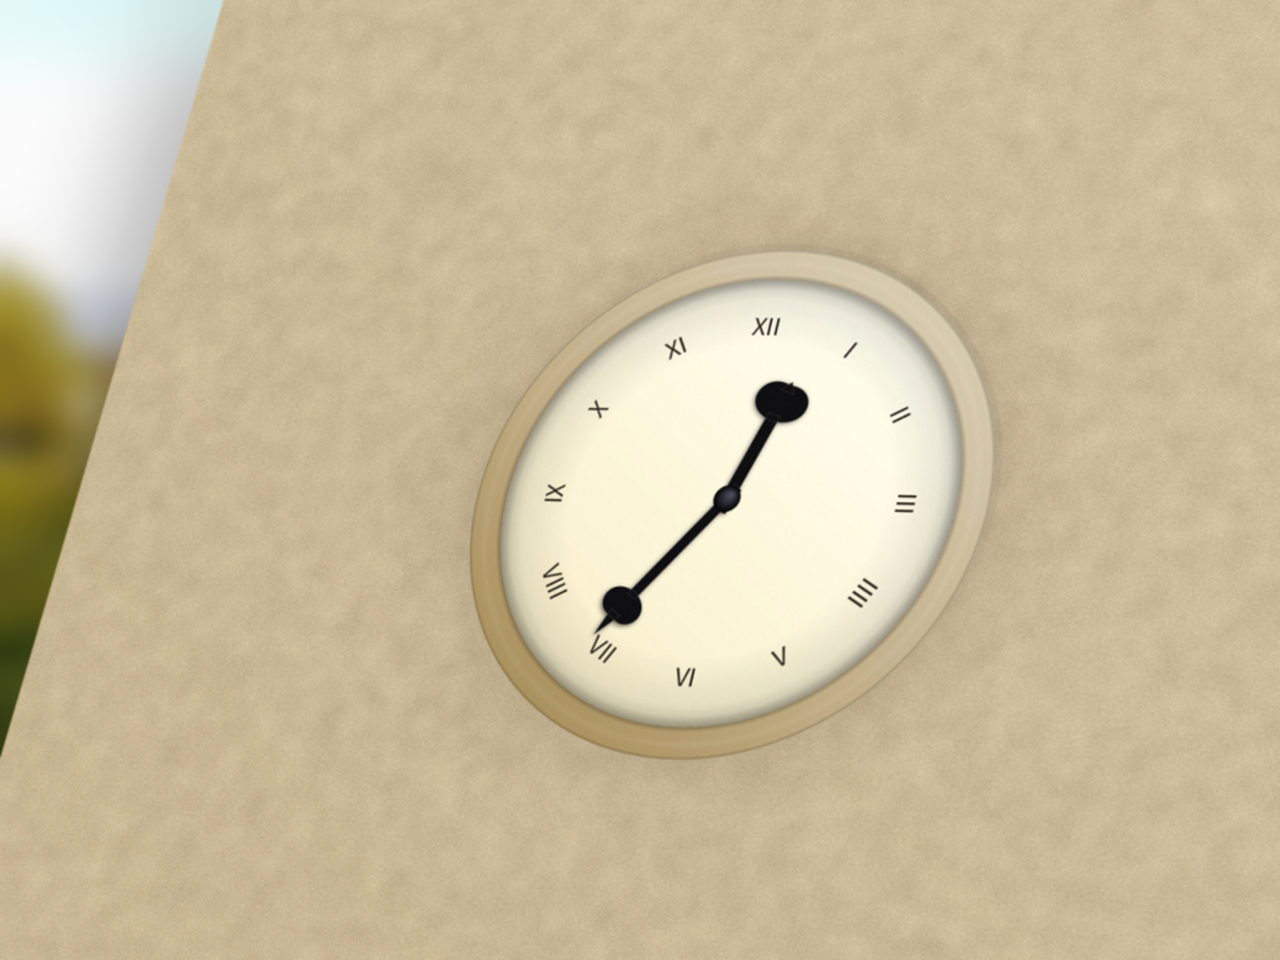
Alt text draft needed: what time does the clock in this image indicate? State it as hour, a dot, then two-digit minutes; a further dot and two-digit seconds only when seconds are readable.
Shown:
12.36
